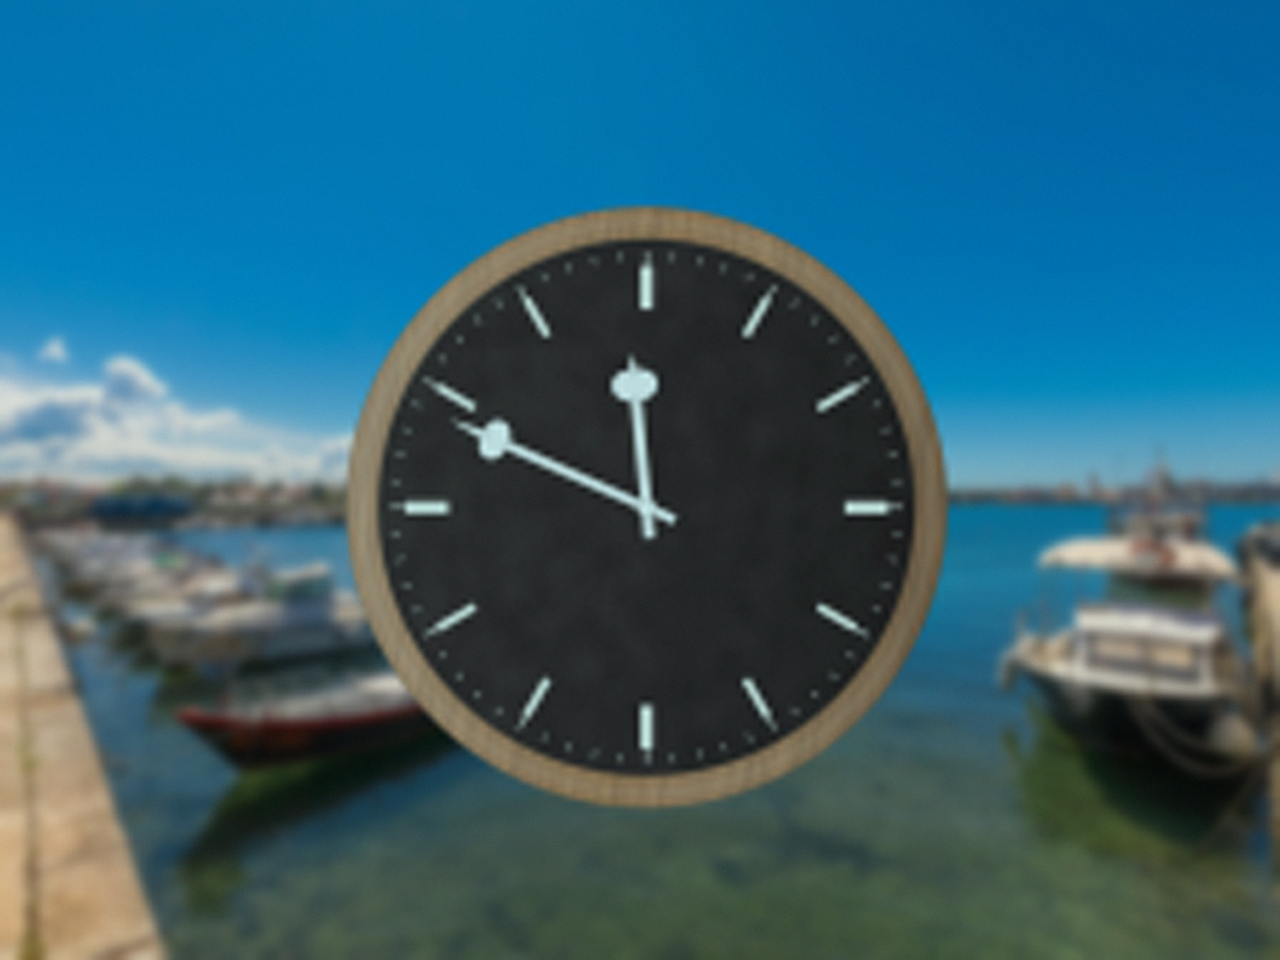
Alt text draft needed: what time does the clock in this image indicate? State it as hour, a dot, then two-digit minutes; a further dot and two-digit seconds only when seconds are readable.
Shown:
11.49
